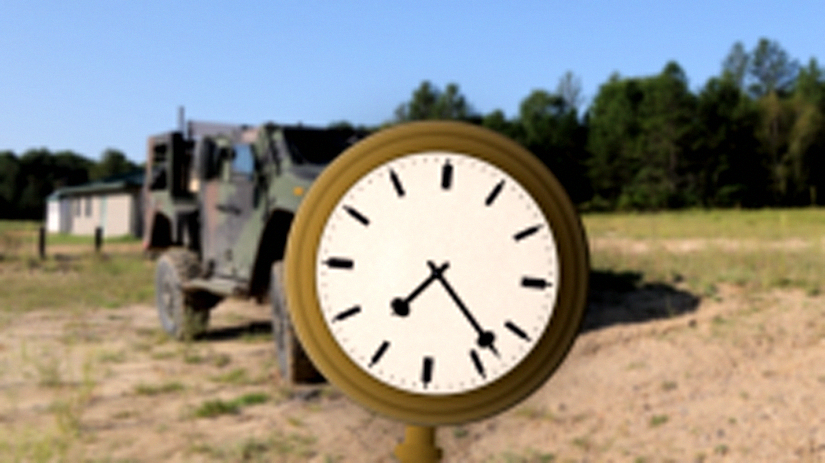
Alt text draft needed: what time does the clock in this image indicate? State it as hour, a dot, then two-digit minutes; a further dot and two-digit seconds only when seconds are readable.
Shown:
7.23
